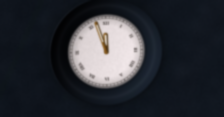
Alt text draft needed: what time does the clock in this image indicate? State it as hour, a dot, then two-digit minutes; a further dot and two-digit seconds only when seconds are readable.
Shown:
11.57
